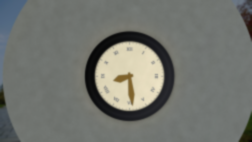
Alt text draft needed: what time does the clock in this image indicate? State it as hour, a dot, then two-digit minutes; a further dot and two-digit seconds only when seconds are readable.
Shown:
8.29
